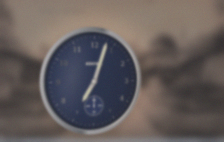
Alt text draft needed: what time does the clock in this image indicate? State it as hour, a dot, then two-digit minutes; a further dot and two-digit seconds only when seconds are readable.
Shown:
7.03
